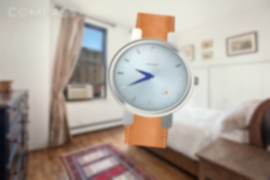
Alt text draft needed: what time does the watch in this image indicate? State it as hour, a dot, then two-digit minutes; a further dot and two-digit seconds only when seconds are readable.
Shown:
9.40
